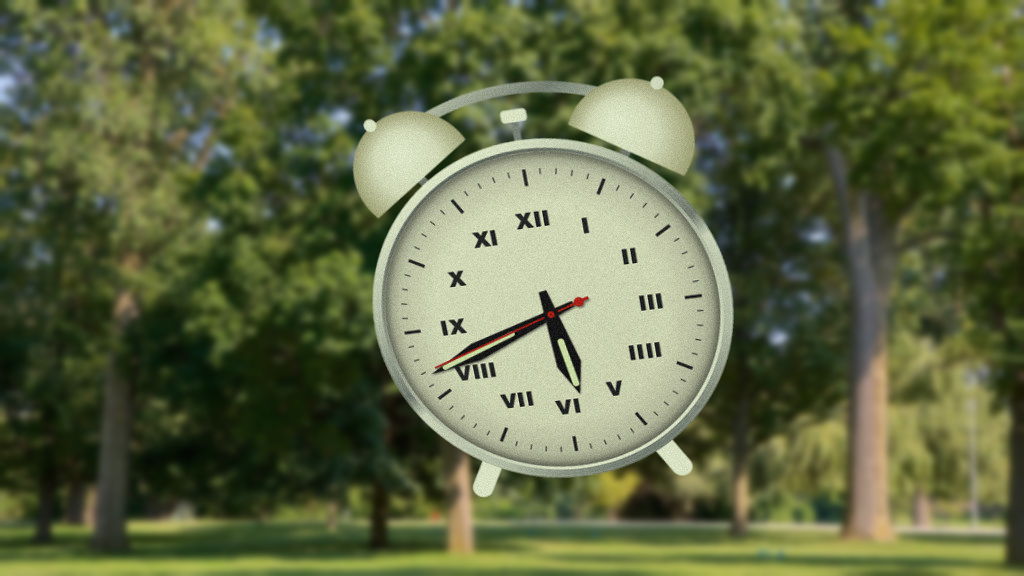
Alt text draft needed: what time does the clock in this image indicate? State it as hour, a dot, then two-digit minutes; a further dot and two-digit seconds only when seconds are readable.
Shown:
5.41.42
